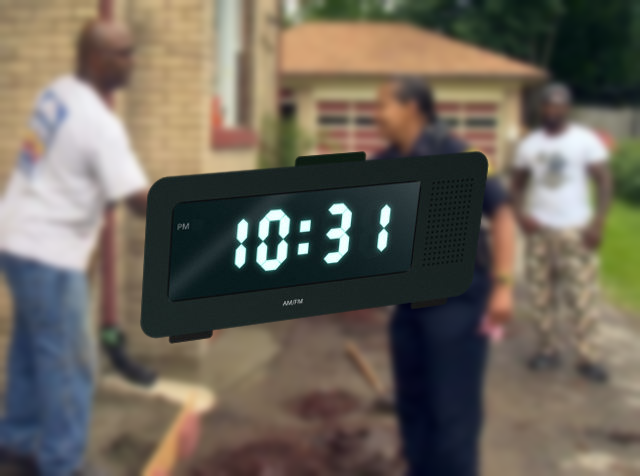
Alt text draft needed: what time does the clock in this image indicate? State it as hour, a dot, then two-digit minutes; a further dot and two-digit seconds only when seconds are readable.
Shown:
10.31
